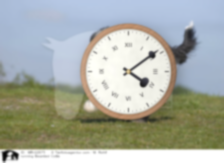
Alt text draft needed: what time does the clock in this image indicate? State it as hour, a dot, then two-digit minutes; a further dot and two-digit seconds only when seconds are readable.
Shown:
4.09
